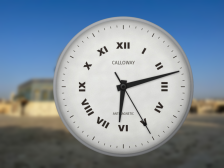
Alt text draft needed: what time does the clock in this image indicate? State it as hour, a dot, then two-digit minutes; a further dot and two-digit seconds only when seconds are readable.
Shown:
6.12.25
